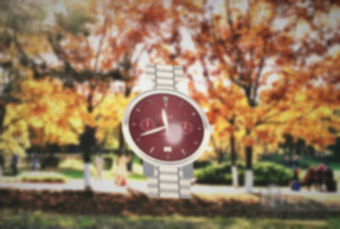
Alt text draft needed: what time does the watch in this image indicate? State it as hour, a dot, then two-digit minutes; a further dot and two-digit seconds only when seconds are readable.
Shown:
11.41
